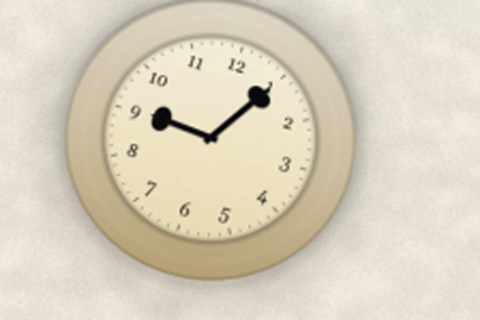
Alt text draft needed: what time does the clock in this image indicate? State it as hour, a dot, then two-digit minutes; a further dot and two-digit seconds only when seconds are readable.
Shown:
9.05
